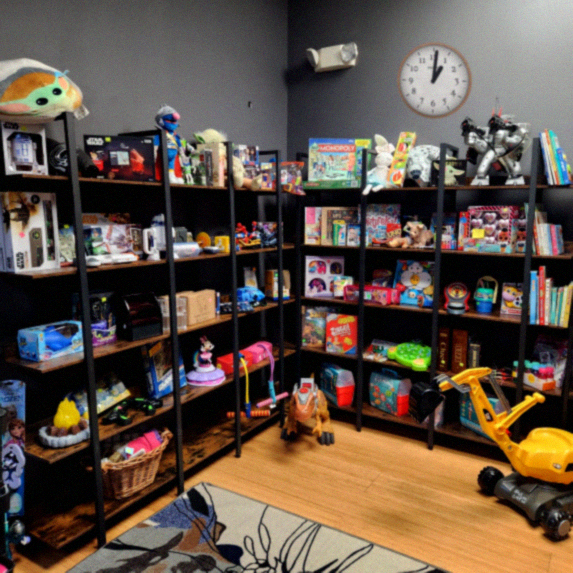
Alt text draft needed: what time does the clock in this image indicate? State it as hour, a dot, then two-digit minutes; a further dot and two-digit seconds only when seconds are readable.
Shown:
1.01
